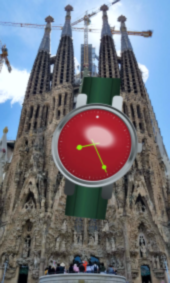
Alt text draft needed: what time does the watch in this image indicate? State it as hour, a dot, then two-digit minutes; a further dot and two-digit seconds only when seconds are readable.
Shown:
8.25
